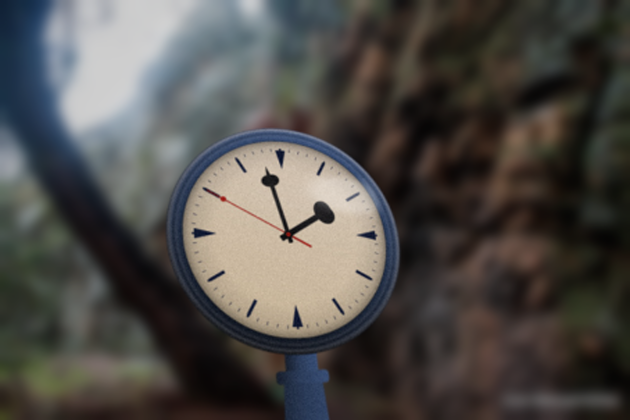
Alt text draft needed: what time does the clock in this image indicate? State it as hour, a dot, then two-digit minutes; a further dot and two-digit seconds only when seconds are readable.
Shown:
1.57.50
